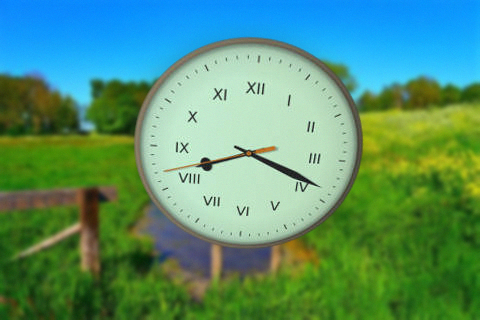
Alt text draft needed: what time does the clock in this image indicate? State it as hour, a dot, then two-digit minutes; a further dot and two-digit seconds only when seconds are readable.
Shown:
8.18.42
